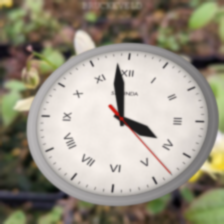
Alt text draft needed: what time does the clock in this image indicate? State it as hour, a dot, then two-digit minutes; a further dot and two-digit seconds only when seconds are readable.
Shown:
3.58.23
